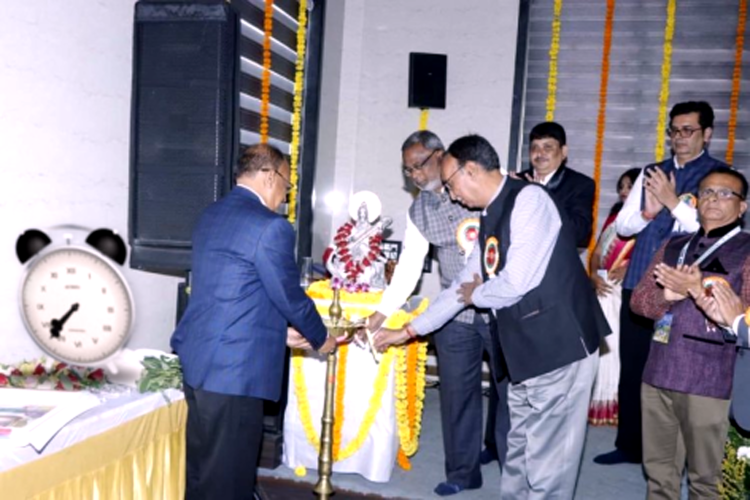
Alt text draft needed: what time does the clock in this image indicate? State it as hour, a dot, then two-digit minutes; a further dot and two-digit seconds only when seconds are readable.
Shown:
7.37
